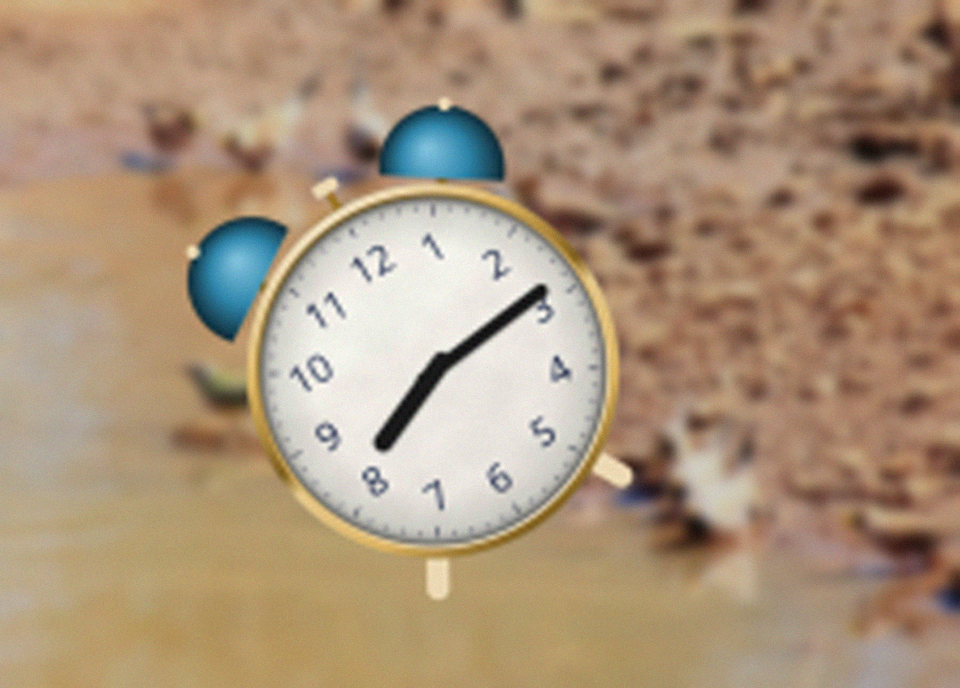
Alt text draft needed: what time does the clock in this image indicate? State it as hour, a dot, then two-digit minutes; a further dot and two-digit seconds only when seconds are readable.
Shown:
8.14
